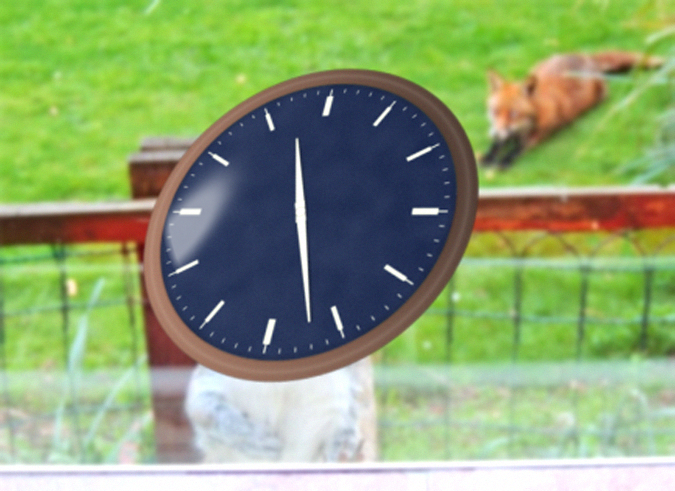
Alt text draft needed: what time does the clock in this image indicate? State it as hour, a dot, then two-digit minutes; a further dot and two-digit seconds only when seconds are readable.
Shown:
11.27
